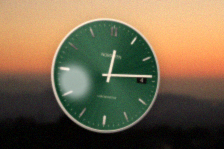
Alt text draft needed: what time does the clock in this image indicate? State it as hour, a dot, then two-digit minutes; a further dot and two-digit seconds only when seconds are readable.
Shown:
12.14
